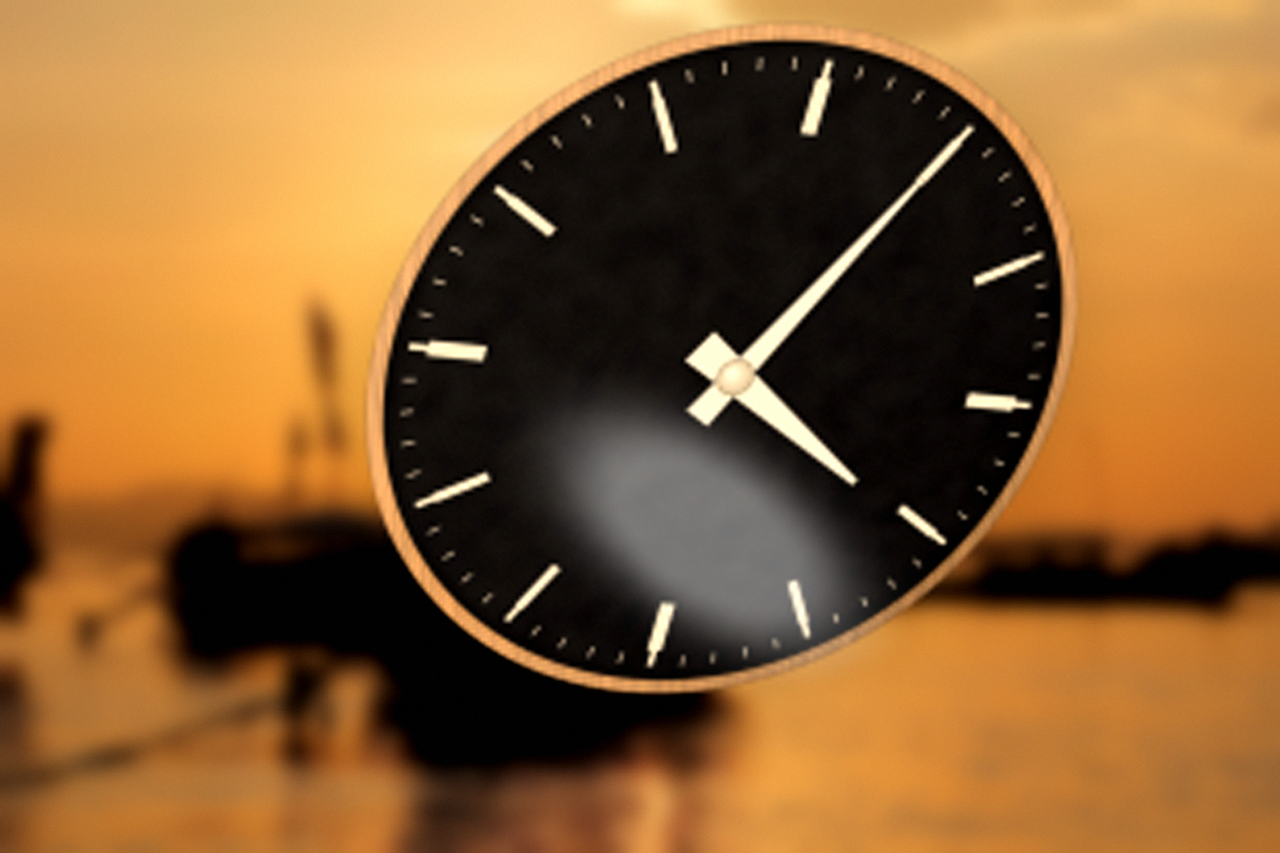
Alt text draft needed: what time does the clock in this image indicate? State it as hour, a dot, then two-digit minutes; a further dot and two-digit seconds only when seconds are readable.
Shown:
4.05
